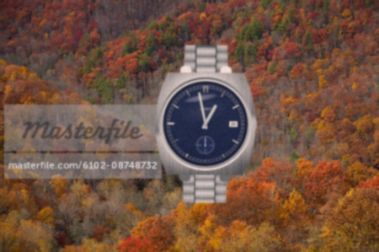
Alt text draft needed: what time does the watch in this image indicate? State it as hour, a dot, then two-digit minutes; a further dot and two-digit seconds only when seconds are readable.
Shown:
12.58
